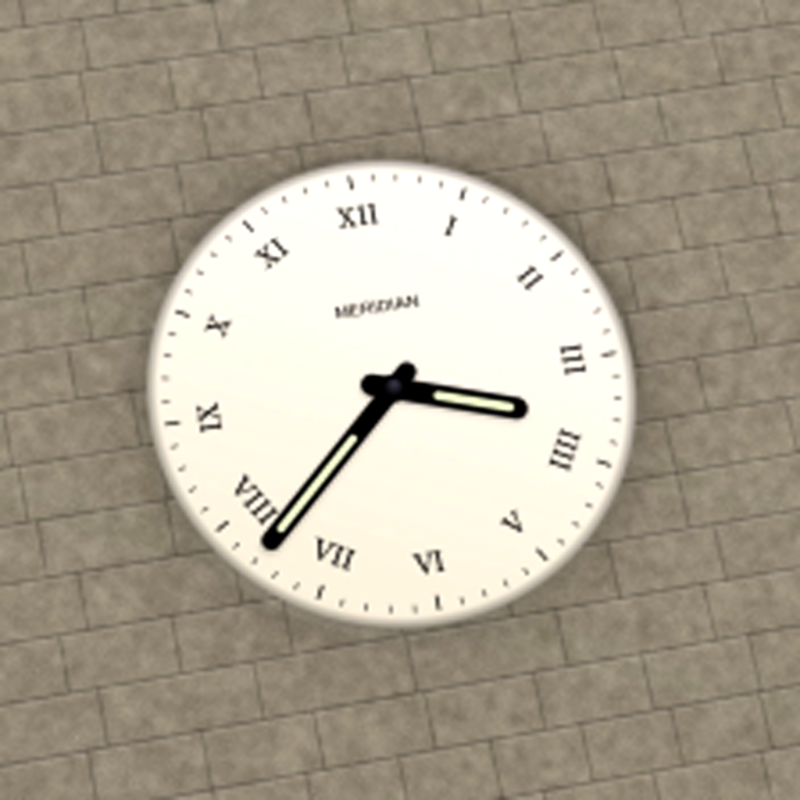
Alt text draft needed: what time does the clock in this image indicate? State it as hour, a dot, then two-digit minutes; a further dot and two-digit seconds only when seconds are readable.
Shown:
3.38
